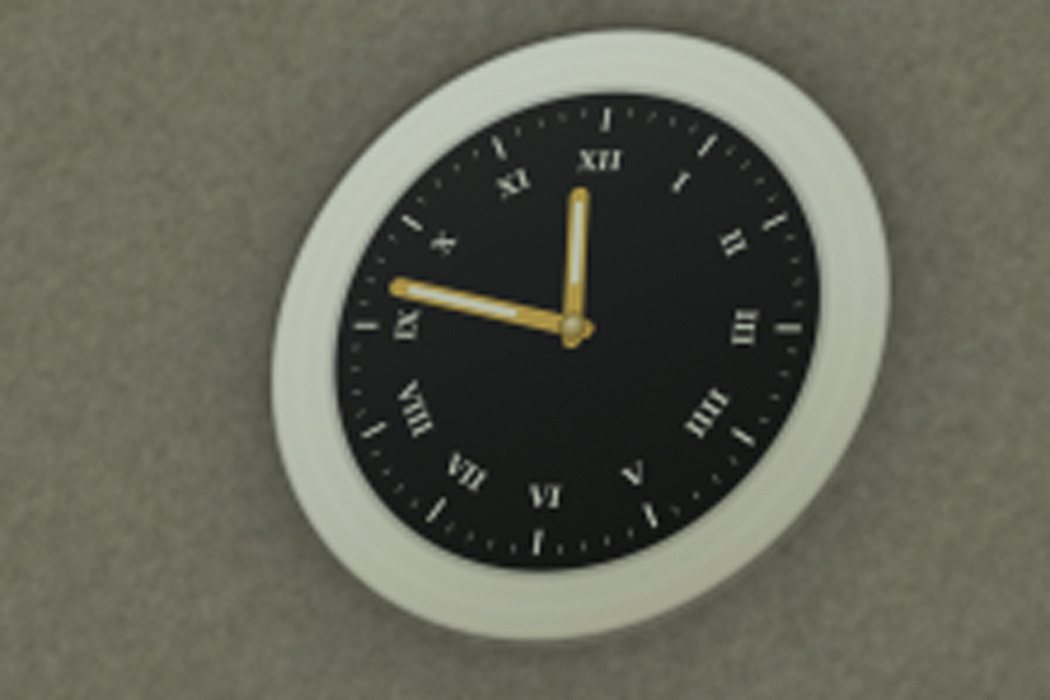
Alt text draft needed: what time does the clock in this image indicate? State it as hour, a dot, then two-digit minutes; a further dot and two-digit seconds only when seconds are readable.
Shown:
11.47
